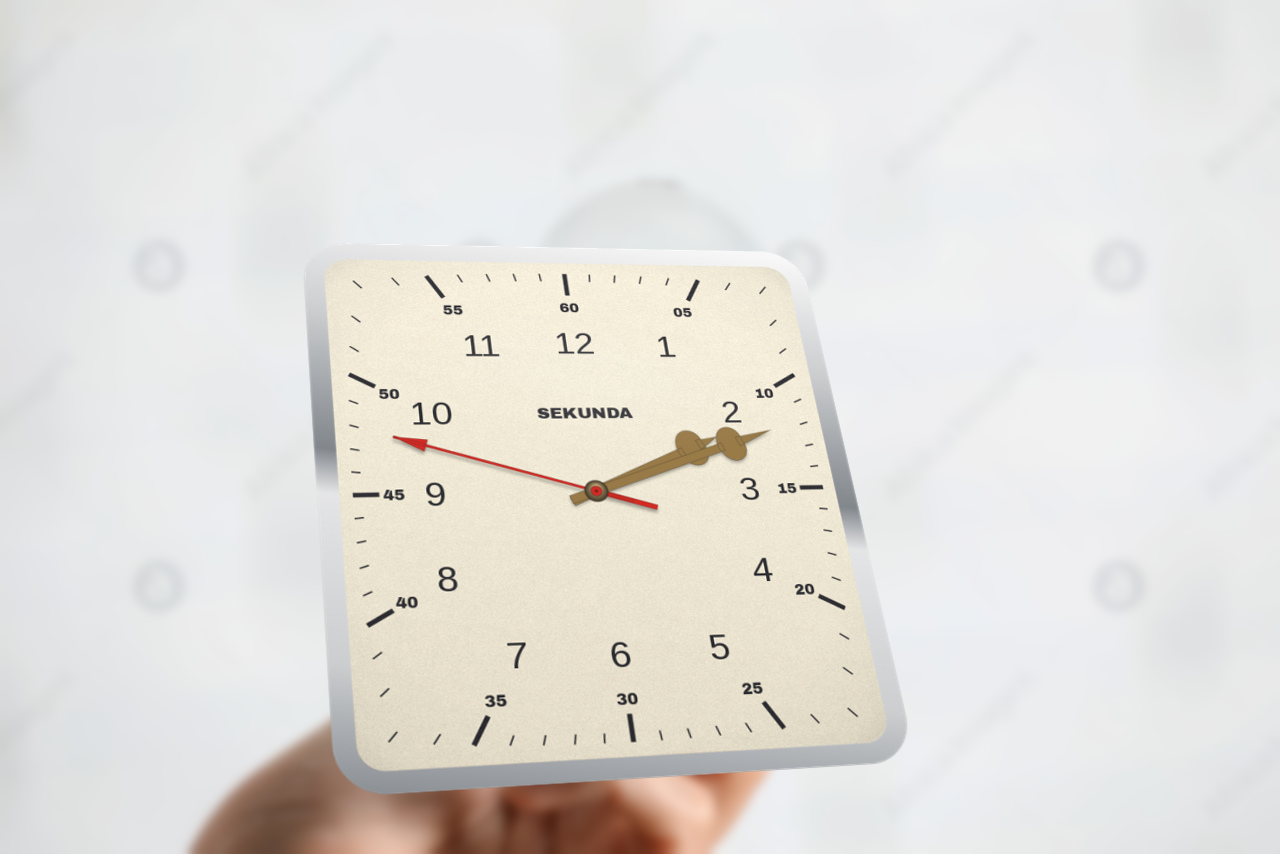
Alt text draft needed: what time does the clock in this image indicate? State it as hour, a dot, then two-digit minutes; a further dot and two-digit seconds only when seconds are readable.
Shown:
2.11.48
